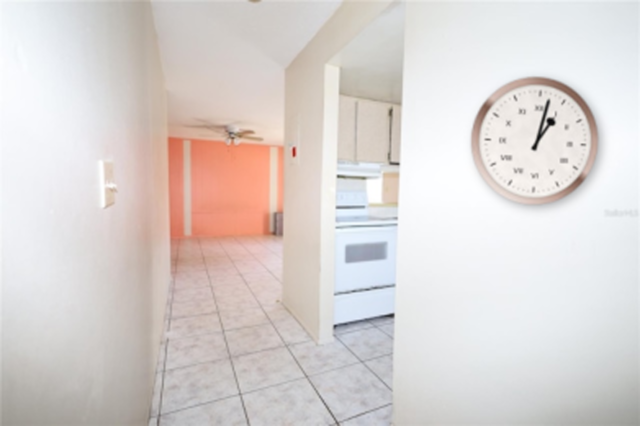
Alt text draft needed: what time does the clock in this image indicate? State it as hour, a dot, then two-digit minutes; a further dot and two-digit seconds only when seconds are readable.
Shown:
1.02
